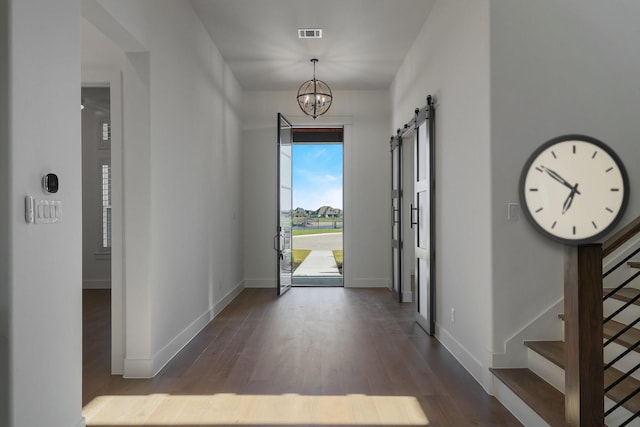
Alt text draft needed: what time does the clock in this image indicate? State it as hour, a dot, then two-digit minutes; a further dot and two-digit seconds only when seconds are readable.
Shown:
6.51
